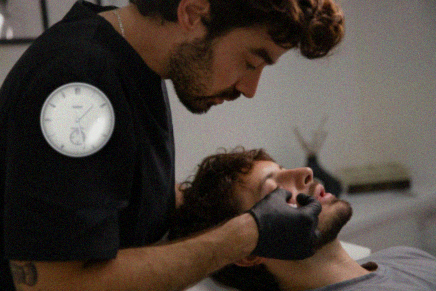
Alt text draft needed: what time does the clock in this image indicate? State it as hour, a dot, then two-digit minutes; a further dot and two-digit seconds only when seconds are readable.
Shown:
1.28
